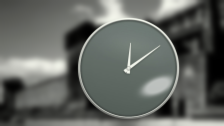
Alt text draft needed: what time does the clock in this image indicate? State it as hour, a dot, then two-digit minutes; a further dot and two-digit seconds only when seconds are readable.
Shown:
12.09
